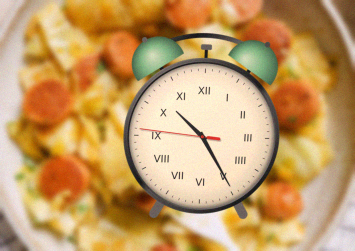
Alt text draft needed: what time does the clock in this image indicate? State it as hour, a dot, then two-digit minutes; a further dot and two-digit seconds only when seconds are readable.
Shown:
10.24.46
